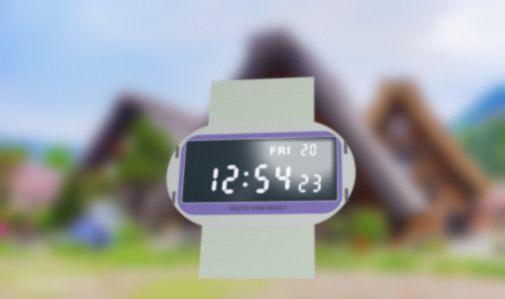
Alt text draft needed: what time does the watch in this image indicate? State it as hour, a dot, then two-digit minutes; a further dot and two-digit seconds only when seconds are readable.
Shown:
12.54.23
